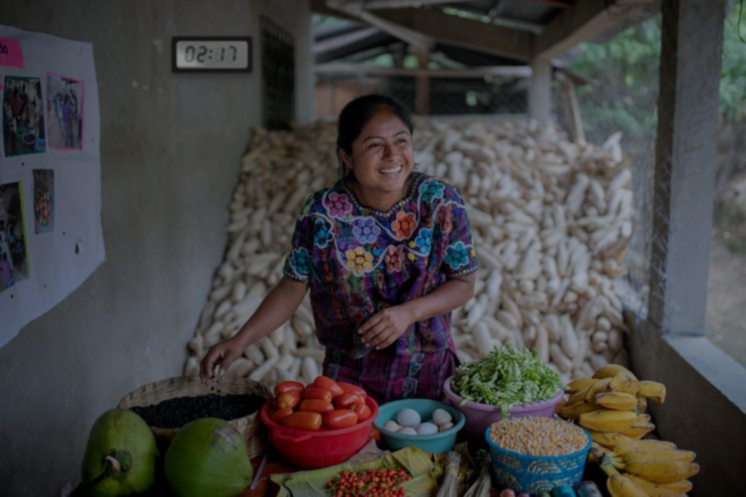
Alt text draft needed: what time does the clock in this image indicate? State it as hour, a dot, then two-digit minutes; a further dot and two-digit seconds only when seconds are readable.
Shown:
2.17
